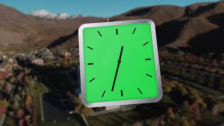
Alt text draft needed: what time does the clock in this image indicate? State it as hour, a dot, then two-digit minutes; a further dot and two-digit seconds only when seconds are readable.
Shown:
12.33
